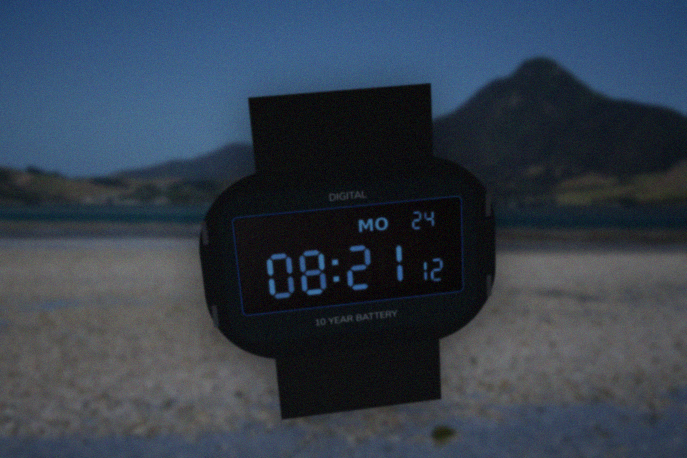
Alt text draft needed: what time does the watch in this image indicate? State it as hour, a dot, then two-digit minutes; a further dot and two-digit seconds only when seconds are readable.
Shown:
8.21.12
